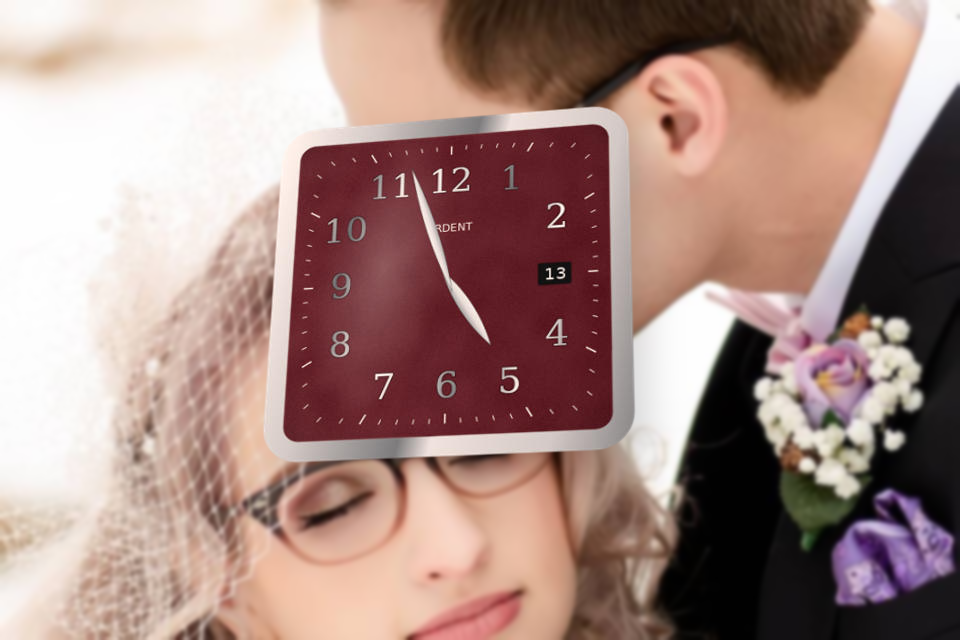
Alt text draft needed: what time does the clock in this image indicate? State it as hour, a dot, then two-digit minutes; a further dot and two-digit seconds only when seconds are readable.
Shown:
4.57
